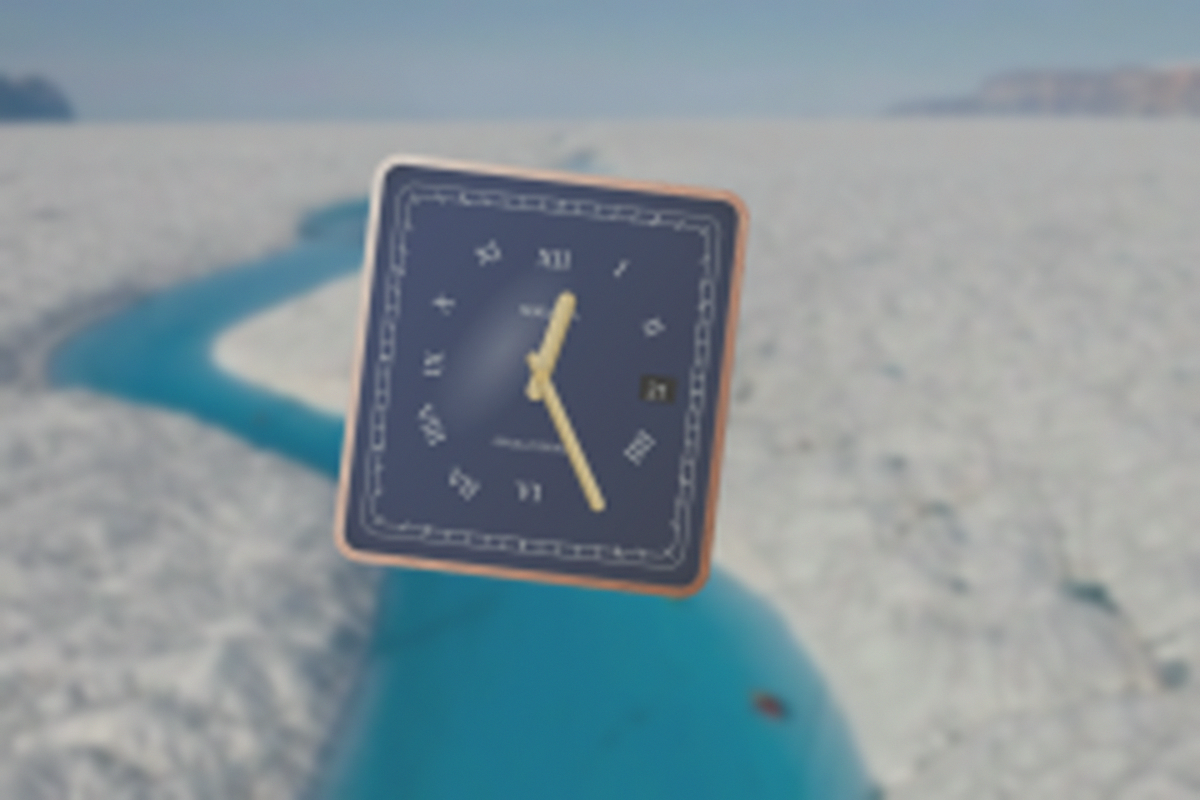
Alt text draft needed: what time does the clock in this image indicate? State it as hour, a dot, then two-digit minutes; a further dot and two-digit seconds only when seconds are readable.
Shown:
12.25
